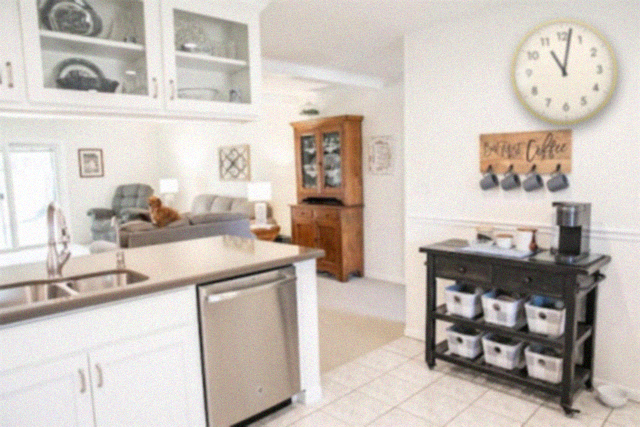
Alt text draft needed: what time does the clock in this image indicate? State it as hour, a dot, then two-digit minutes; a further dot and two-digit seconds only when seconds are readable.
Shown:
11.02
